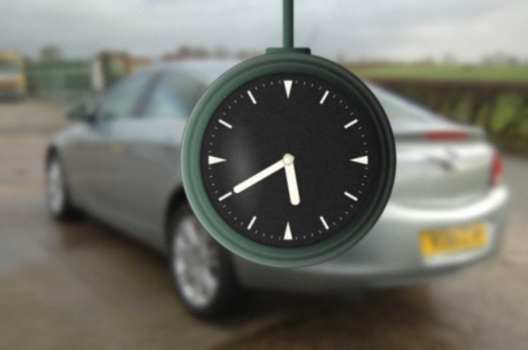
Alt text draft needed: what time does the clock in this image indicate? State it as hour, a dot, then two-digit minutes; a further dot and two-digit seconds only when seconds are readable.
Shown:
5.40
